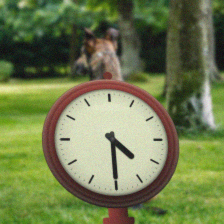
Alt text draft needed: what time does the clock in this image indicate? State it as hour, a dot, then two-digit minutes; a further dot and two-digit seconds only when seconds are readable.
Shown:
4.30
